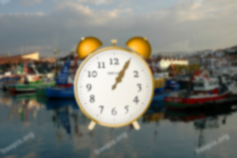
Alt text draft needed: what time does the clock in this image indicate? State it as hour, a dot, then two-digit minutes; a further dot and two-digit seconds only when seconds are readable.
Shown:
1.05
